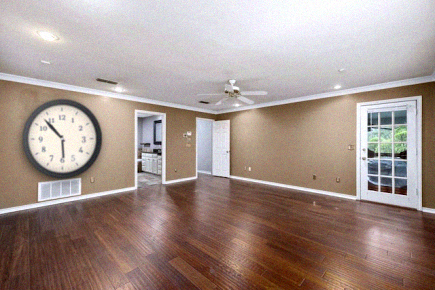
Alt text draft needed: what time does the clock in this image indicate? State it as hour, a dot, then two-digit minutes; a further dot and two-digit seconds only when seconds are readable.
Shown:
5.53
